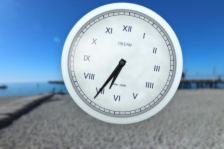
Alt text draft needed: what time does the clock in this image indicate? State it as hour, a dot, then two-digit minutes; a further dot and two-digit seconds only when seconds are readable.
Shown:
6.35
